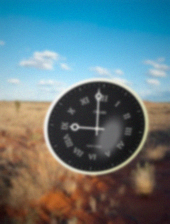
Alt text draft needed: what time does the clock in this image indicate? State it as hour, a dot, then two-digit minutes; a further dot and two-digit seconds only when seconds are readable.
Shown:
8.59
